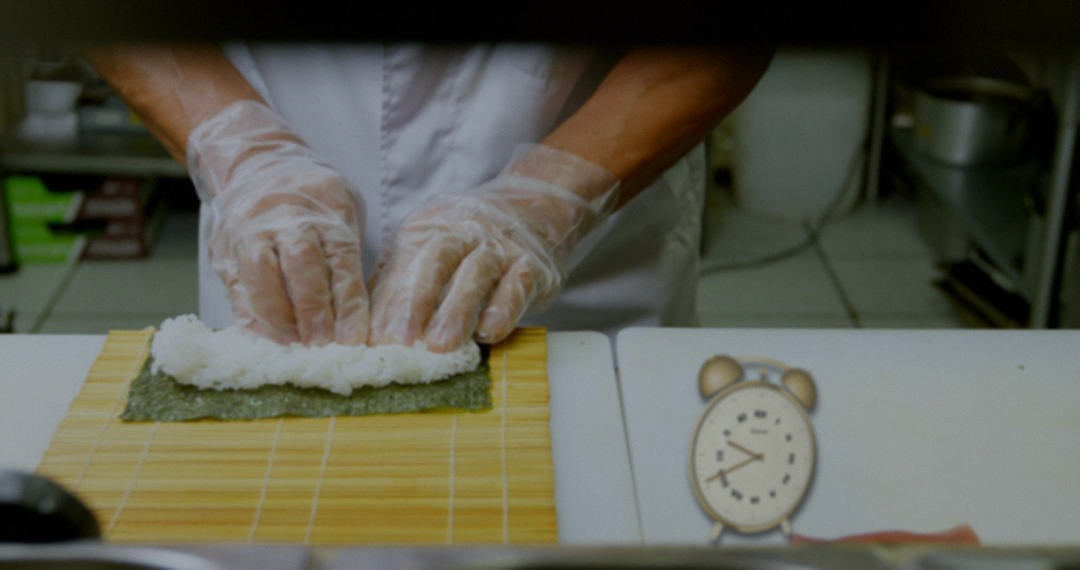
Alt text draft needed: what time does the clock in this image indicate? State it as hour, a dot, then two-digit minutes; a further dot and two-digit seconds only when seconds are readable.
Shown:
9.41
